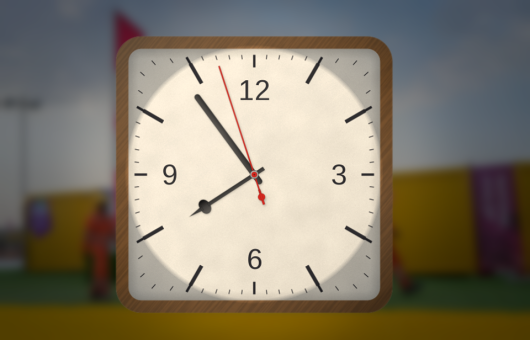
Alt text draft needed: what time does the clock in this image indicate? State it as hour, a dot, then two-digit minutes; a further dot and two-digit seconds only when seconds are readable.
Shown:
7.53.57
